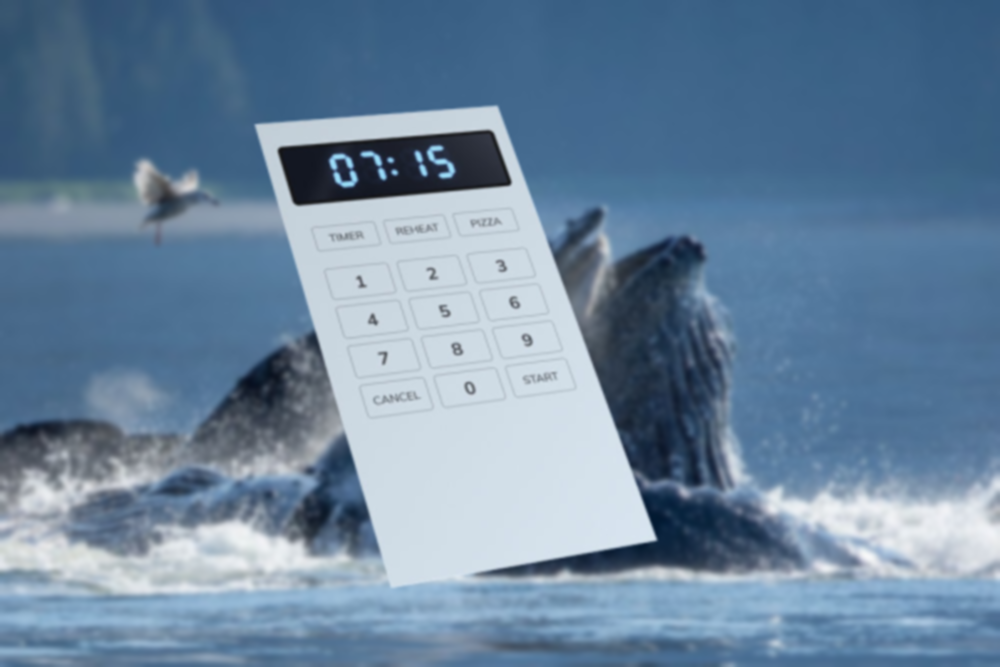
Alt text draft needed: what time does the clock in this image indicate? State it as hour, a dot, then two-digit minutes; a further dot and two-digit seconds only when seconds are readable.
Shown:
7.15
